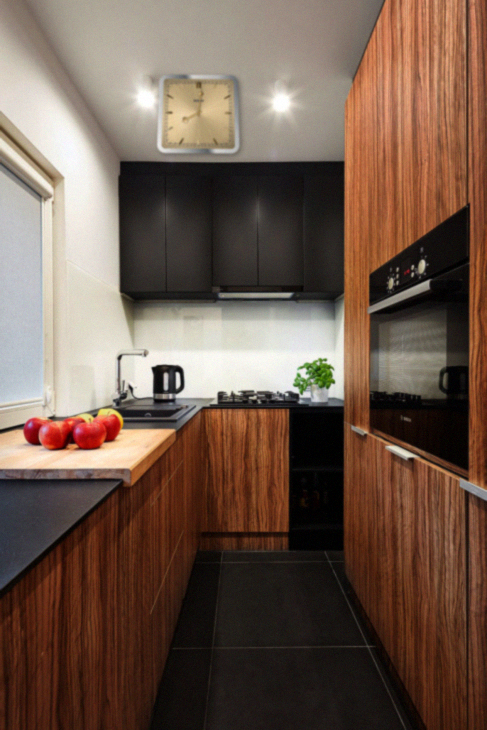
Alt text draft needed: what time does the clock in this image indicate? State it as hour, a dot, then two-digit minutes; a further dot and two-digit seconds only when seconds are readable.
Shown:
8.01
